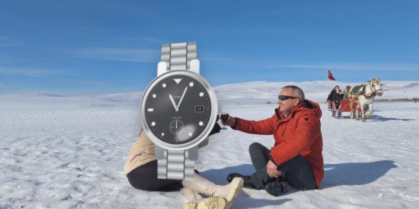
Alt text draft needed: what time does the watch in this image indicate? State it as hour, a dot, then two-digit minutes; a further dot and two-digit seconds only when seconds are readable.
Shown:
11.04
